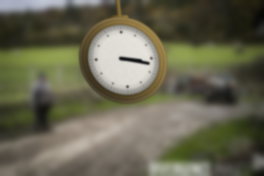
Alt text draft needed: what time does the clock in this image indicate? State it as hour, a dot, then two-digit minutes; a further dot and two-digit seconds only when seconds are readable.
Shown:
3.17
